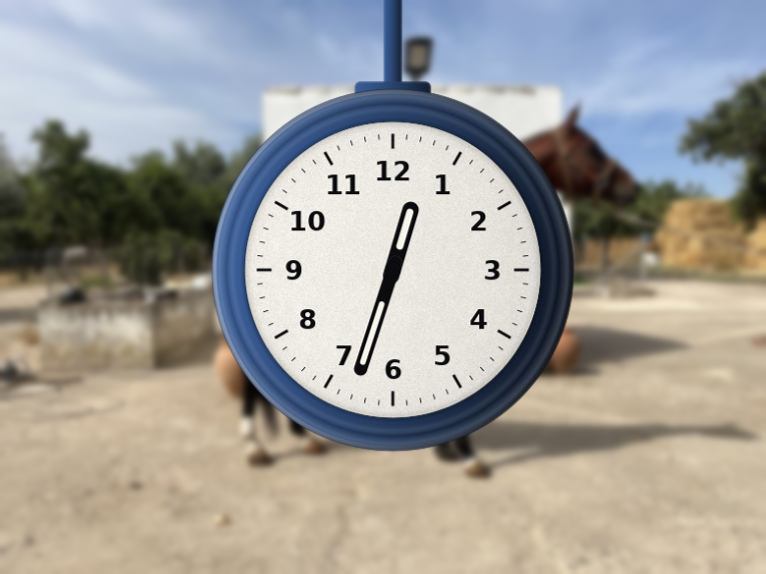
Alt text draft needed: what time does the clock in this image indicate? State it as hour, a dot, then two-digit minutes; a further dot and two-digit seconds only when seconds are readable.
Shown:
12.33
